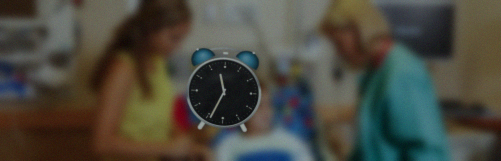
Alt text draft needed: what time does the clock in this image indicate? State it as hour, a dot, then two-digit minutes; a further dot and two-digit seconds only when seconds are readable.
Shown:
11.34
